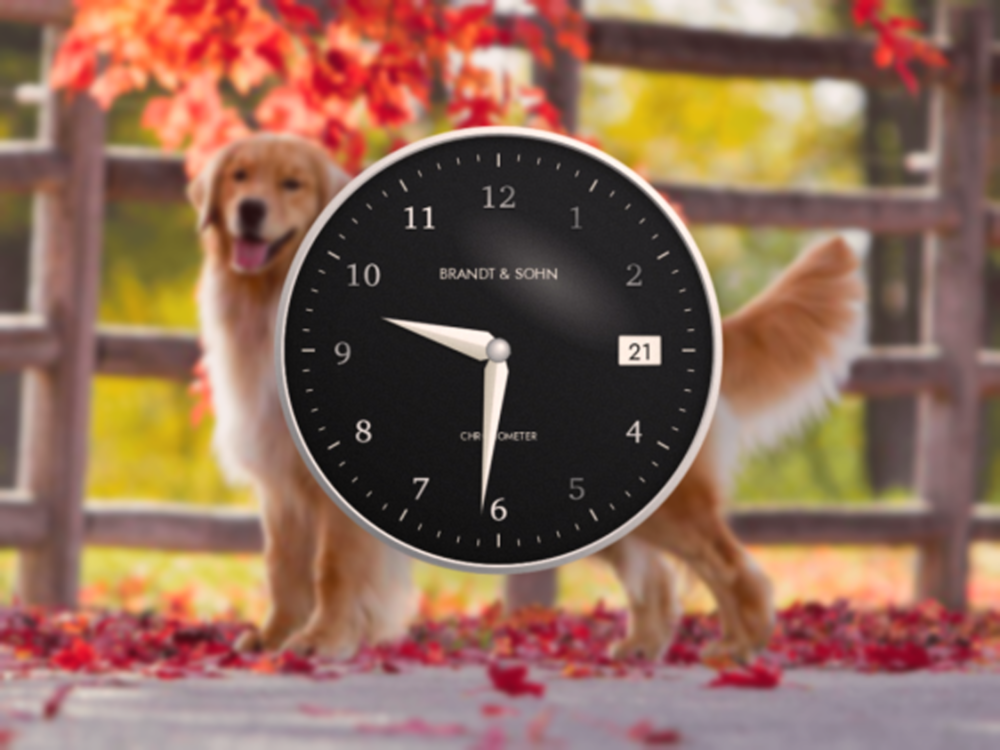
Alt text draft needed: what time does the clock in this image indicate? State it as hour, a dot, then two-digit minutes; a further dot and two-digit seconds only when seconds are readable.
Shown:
9.31
